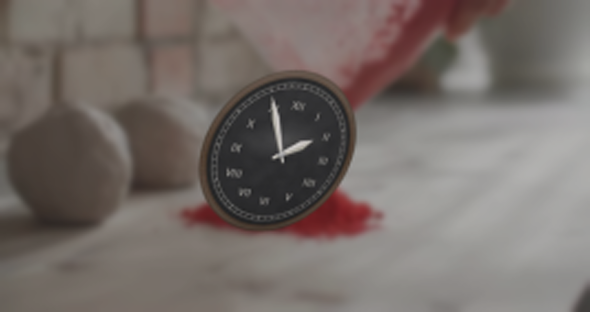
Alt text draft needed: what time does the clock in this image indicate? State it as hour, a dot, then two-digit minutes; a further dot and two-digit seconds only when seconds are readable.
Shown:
1.55
